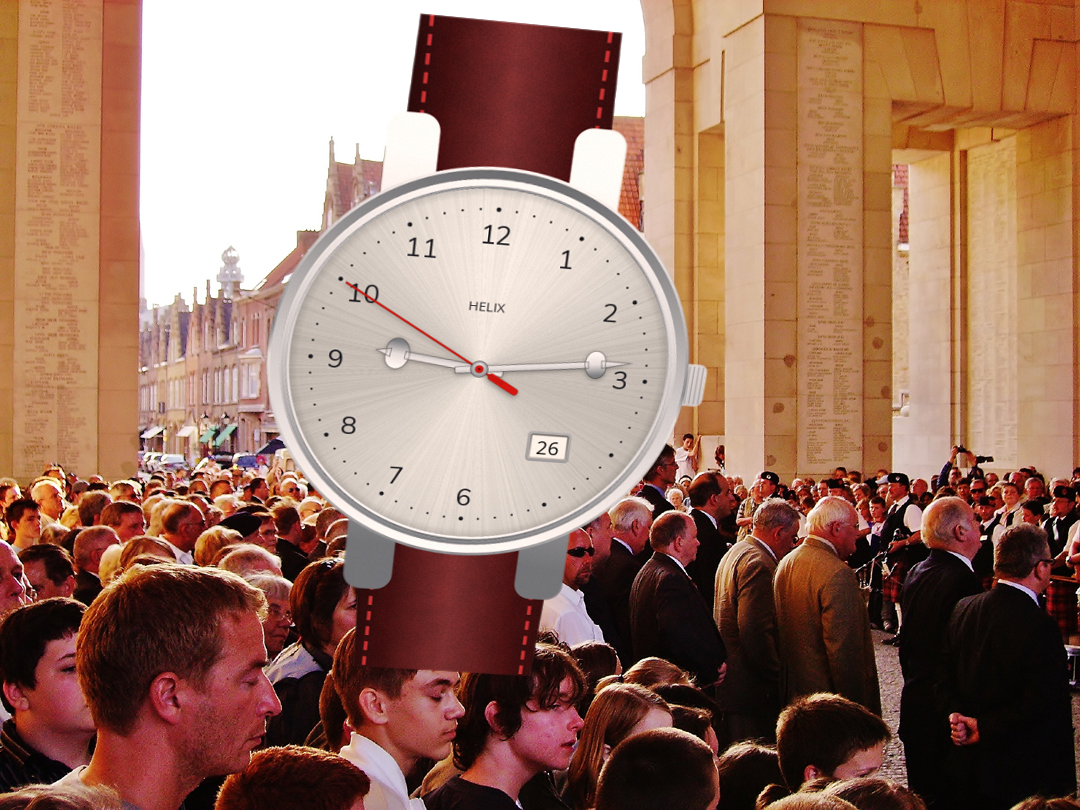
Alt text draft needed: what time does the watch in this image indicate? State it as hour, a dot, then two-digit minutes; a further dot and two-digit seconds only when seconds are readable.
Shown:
9.13.50
